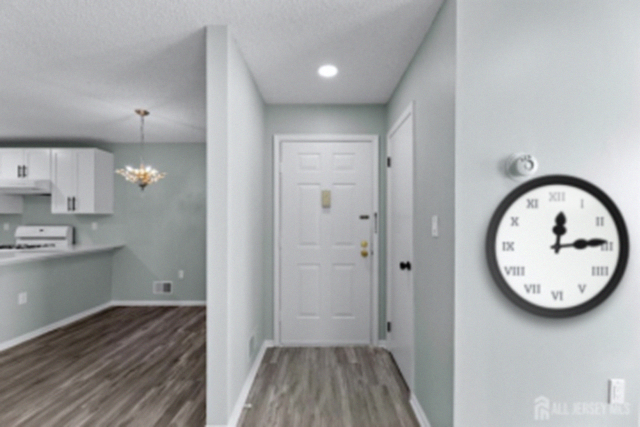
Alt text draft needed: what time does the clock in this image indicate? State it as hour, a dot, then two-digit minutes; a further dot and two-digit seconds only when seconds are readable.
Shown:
12.14
